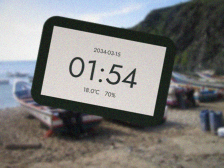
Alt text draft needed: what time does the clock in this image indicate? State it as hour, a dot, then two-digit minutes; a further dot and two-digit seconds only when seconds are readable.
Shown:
1.54
